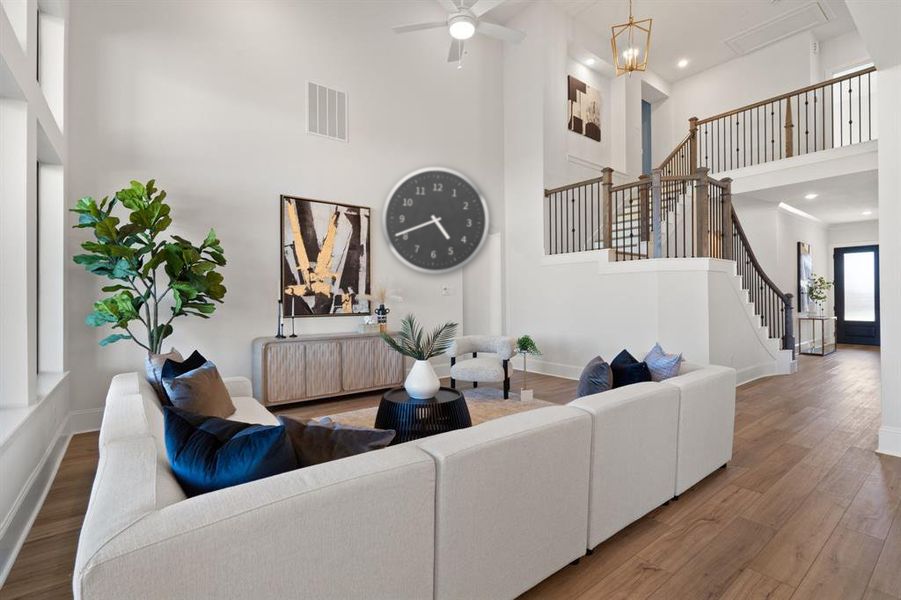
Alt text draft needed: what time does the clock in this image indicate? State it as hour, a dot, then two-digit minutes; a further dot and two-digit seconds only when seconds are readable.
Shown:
4.41
